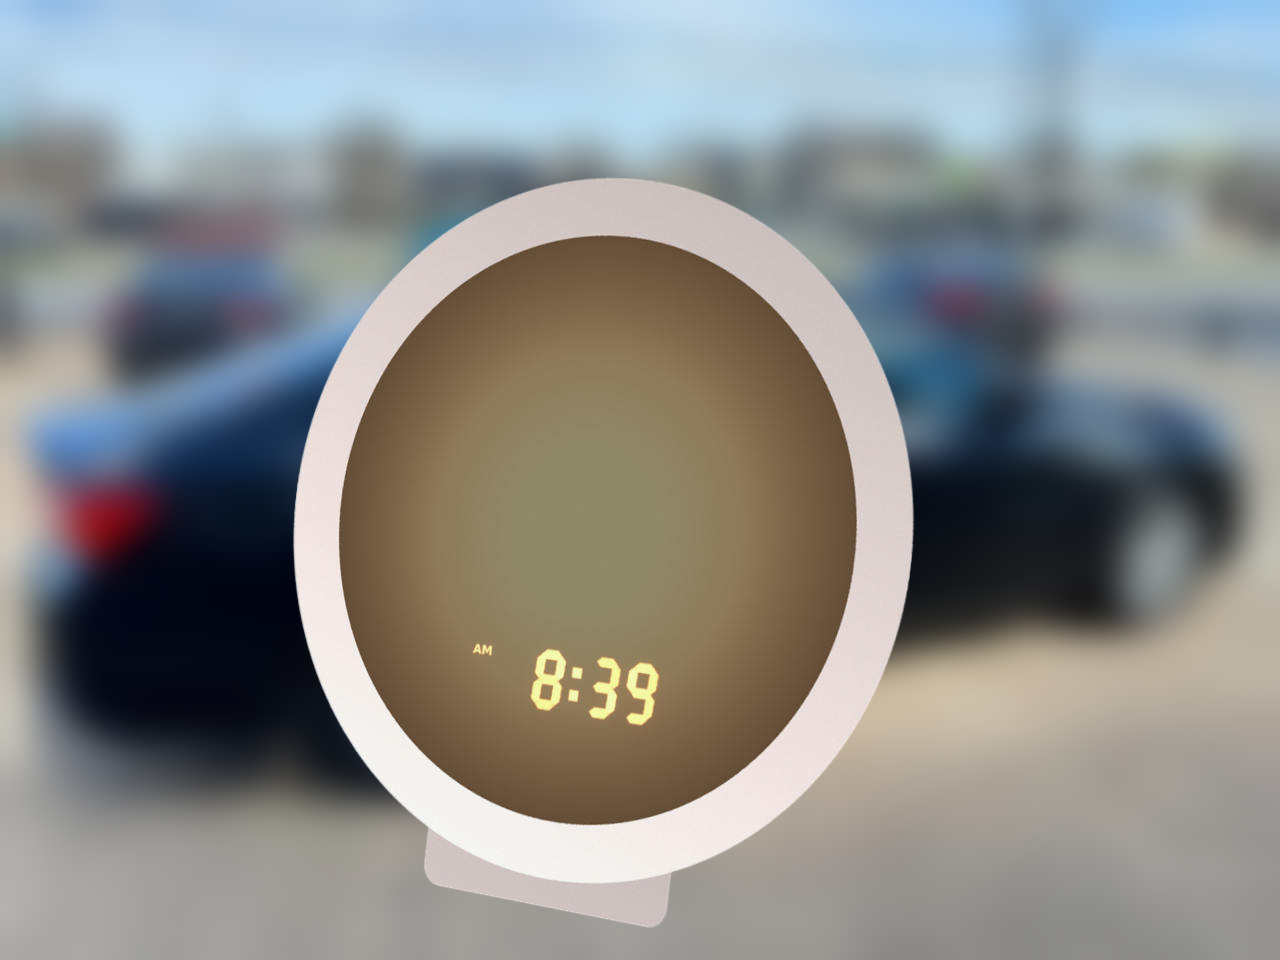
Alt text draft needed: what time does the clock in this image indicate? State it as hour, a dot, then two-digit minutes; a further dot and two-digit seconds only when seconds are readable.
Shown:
8.39
